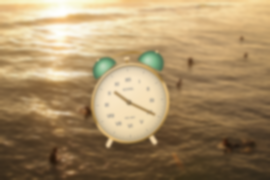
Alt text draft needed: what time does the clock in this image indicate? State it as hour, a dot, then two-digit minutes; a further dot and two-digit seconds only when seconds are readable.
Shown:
10.20
